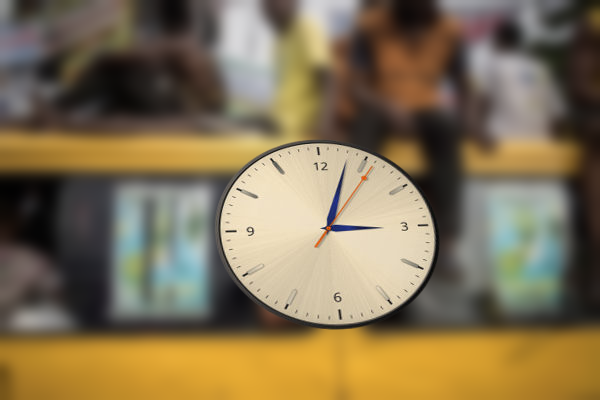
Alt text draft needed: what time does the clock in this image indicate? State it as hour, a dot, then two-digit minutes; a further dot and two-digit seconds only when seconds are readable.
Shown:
3.03.06
